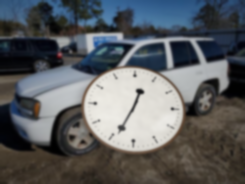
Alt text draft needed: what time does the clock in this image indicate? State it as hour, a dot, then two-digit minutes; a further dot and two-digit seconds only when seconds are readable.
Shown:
12.34
